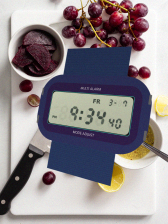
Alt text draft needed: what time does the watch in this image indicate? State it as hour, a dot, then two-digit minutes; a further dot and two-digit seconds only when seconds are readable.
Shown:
9.34.40
